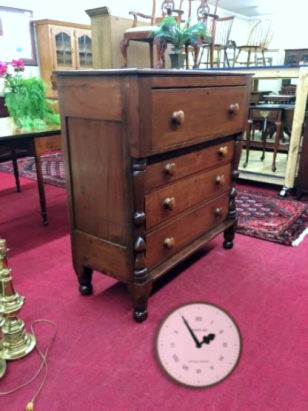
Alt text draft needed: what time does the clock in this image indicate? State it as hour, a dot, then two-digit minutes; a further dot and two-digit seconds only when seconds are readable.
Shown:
1.55
